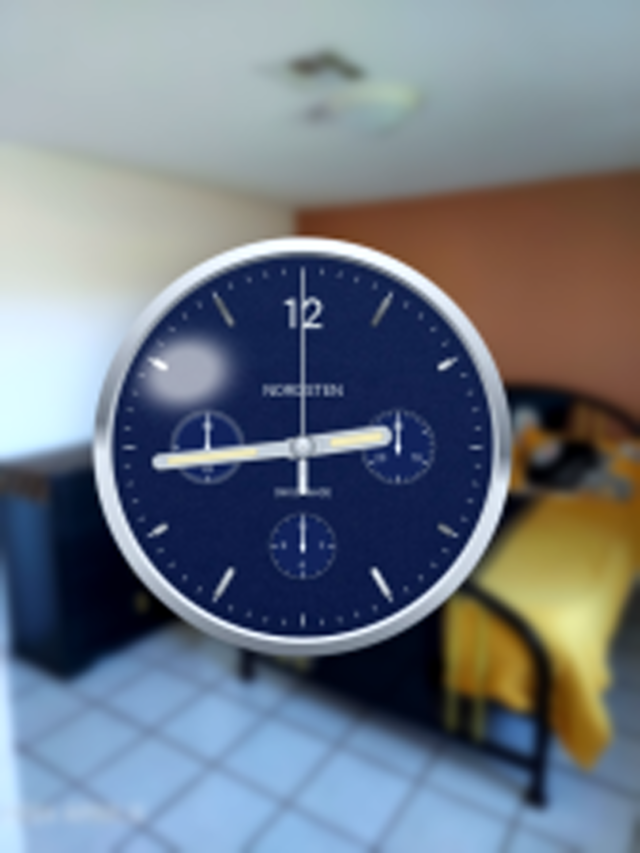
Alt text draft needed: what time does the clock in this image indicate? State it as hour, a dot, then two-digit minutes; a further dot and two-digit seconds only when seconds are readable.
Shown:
2.44
